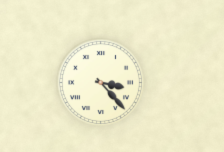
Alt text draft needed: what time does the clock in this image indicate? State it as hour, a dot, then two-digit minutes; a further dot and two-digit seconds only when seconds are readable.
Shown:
3.23
